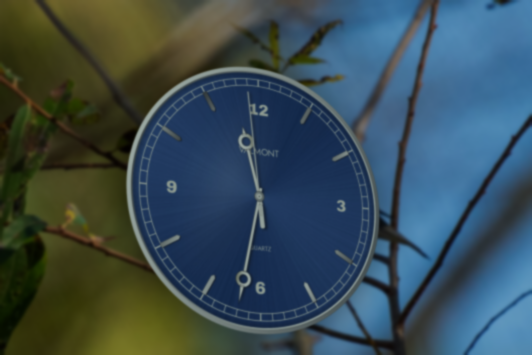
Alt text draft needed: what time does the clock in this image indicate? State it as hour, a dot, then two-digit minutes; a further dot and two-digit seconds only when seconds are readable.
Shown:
11.31.59
